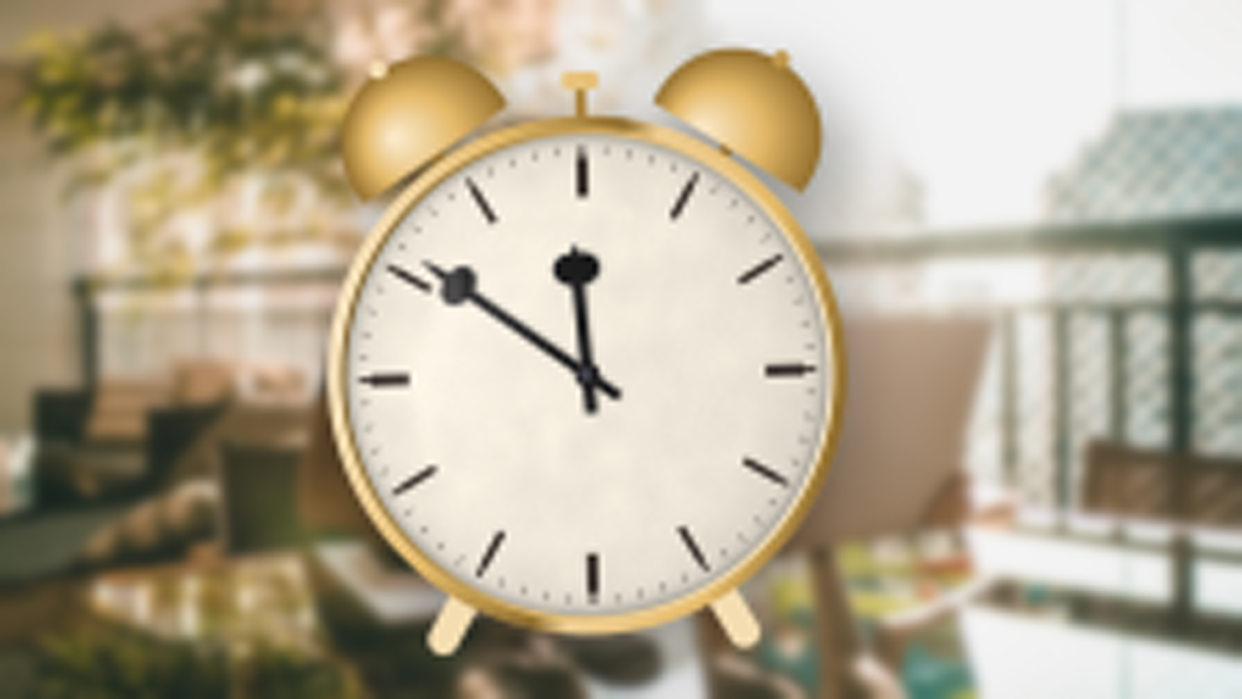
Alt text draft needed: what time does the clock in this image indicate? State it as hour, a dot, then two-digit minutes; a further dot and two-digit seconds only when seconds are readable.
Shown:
11.51
